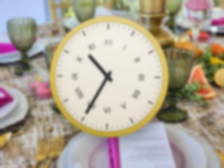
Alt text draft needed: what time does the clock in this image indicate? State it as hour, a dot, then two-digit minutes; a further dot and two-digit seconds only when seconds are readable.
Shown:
10.35
